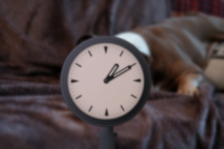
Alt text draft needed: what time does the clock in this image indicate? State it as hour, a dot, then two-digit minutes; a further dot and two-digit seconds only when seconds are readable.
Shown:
1.10
